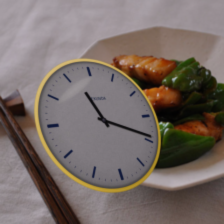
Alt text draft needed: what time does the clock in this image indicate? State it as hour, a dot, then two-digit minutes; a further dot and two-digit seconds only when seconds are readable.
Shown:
11.19
